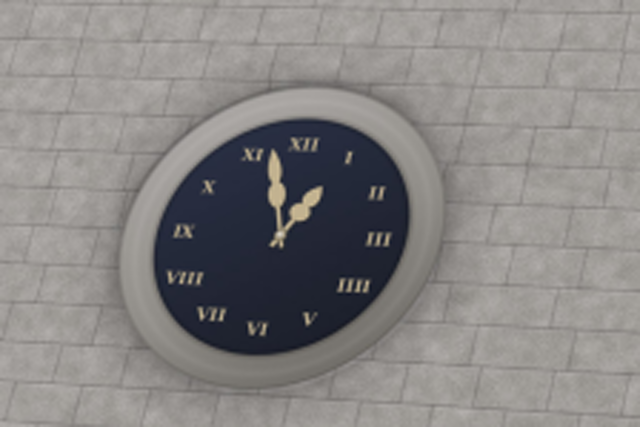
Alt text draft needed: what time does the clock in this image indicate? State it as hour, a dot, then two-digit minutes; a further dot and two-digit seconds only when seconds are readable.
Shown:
12.57
